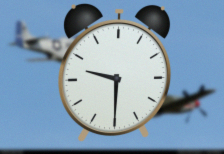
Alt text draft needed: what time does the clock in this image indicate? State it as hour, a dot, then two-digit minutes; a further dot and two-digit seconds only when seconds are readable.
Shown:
9.30
